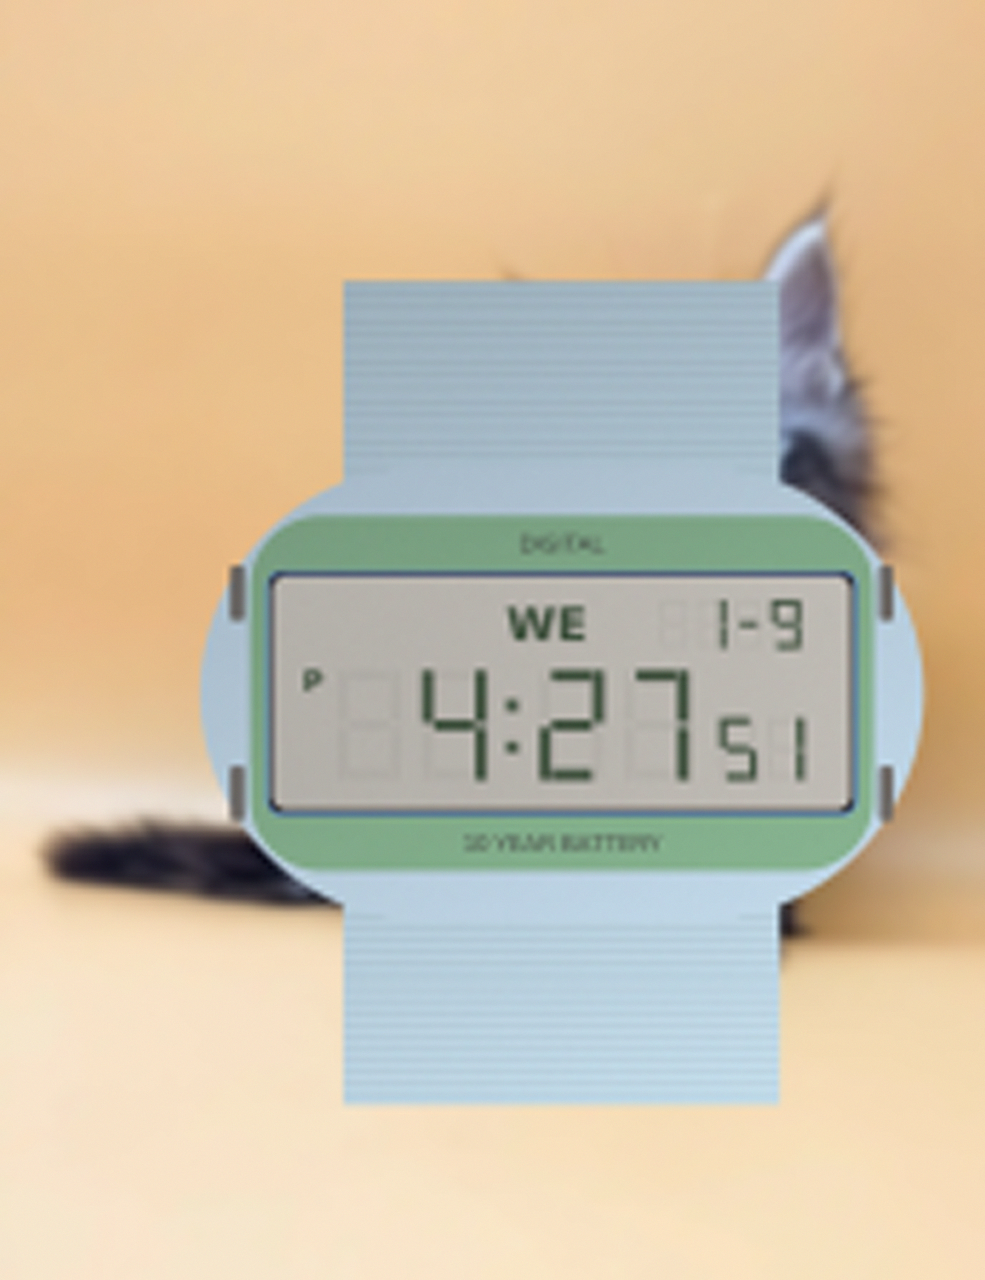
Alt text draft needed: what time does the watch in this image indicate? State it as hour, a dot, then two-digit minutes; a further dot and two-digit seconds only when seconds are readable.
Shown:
4.27.51
